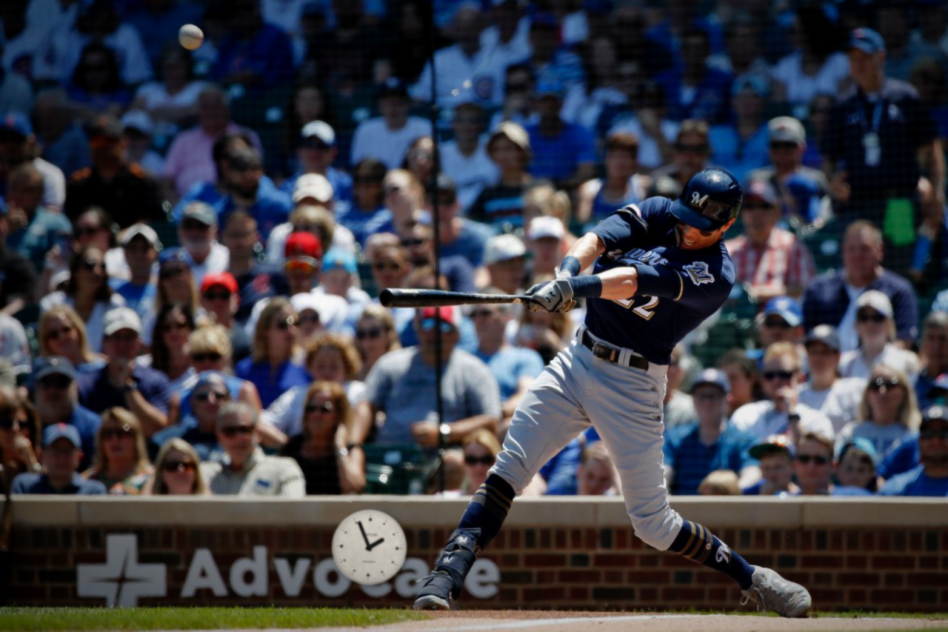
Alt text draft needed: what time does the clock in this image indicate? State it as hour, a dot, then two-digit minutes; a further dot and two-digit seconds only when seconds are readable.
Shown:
1.56
